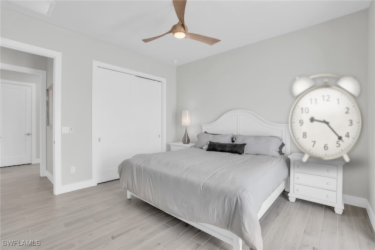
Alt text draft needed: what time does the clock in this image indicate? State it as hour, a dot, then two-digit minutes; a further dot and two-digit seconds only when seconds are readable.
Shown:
9.23
